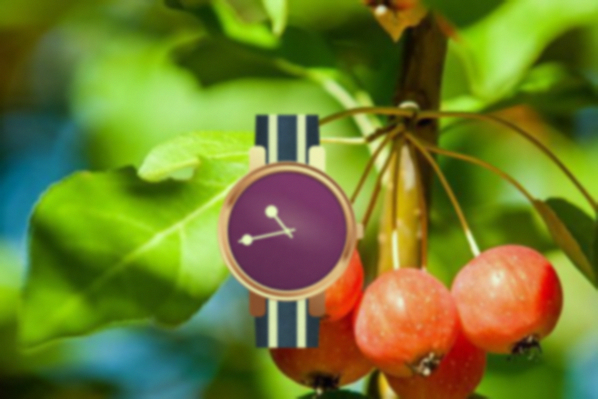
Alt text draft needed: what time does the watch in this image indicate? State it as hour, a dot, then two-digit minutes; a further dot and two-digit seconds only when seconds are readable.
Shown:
10.43
